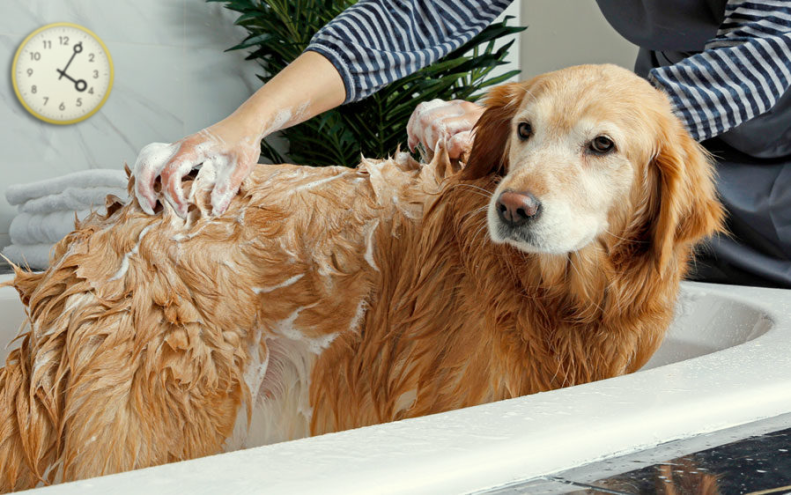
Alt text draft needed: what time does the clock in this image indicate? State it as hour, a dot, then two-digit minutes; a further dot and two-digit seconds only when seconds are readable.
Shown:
4.05
